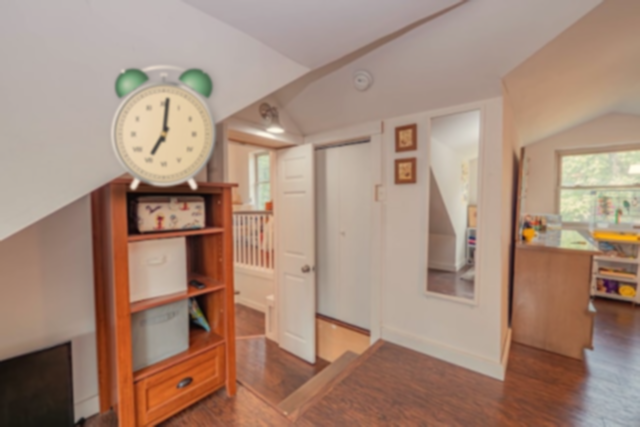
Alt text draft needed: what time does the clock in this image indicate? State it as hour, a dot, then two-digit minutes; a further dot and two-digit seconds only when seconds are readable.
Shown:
7.01
